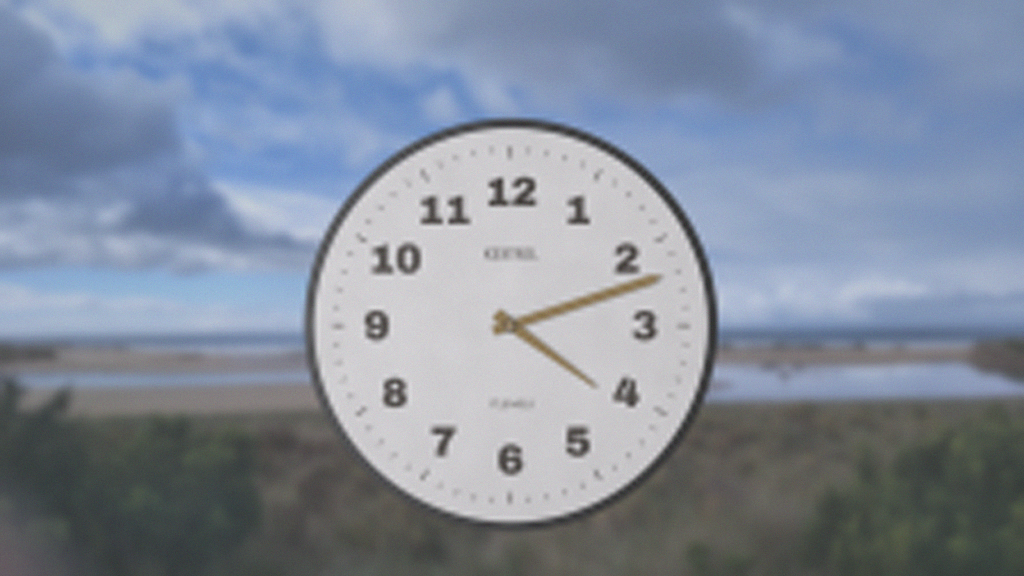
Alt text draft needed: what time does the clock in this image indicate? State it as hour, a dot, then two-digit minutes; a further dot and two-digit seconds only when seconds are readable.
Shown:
4.12
